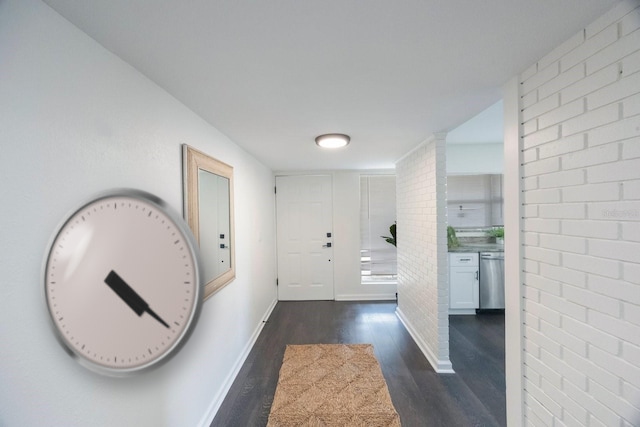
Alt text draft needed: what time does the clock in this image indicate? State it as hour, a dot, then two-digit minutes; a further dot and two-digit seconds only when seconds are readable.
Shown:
4.21
